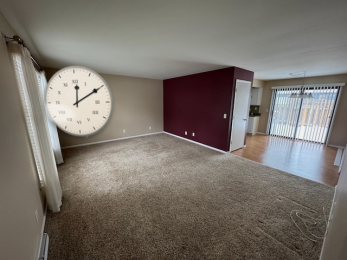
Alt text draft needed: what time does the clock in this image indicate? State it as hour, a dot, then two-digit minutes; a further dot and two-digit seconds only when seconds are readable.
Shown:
12.10
